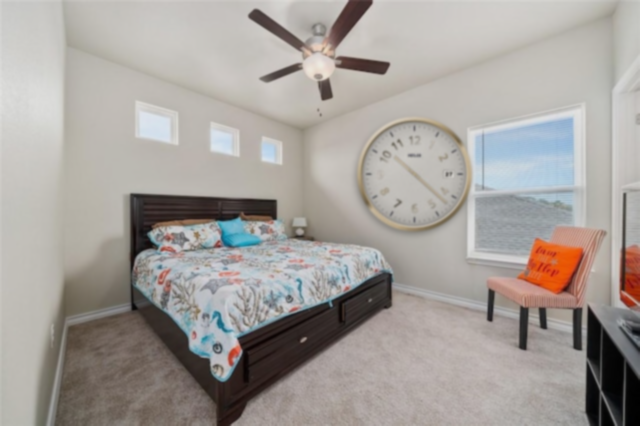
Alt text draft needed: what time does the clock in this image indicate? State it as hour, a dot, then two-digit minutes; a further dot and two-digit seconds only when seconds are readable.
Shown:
10.22
